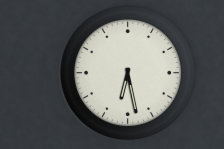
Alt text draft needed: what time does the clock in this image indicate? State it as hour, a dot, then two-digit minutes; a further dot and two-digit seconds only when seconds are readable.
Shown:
6.28
